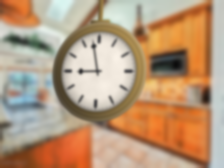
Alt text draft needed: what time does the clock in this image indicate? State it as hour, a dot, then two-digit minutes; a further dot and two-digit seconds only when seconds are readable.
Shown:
8.58
